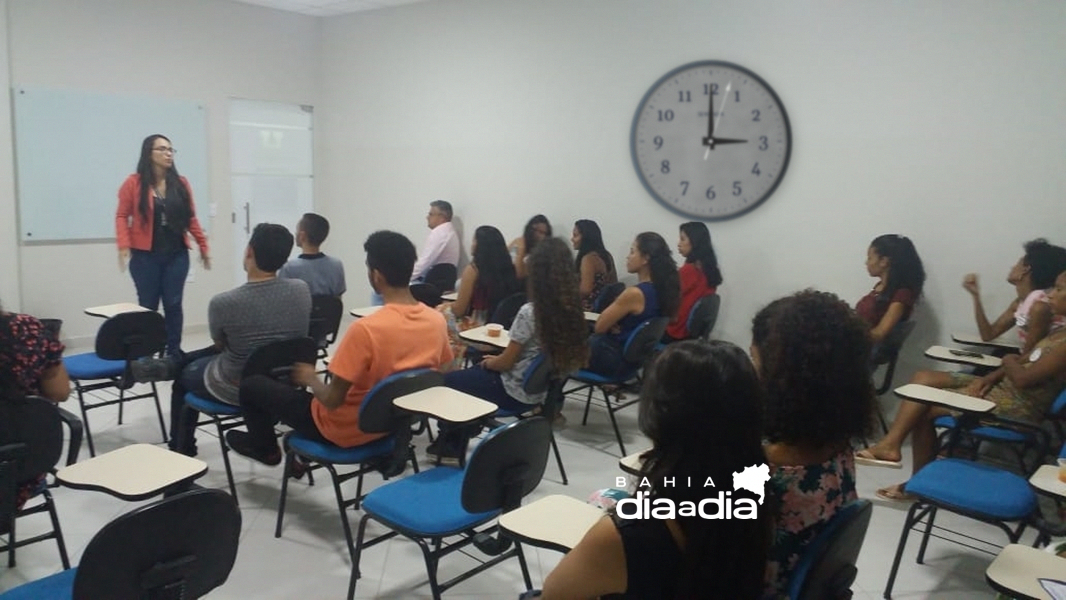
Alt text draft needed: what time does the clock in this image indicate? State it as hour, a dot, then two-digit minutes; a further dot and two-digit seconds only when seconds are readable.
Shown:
3.00.03
